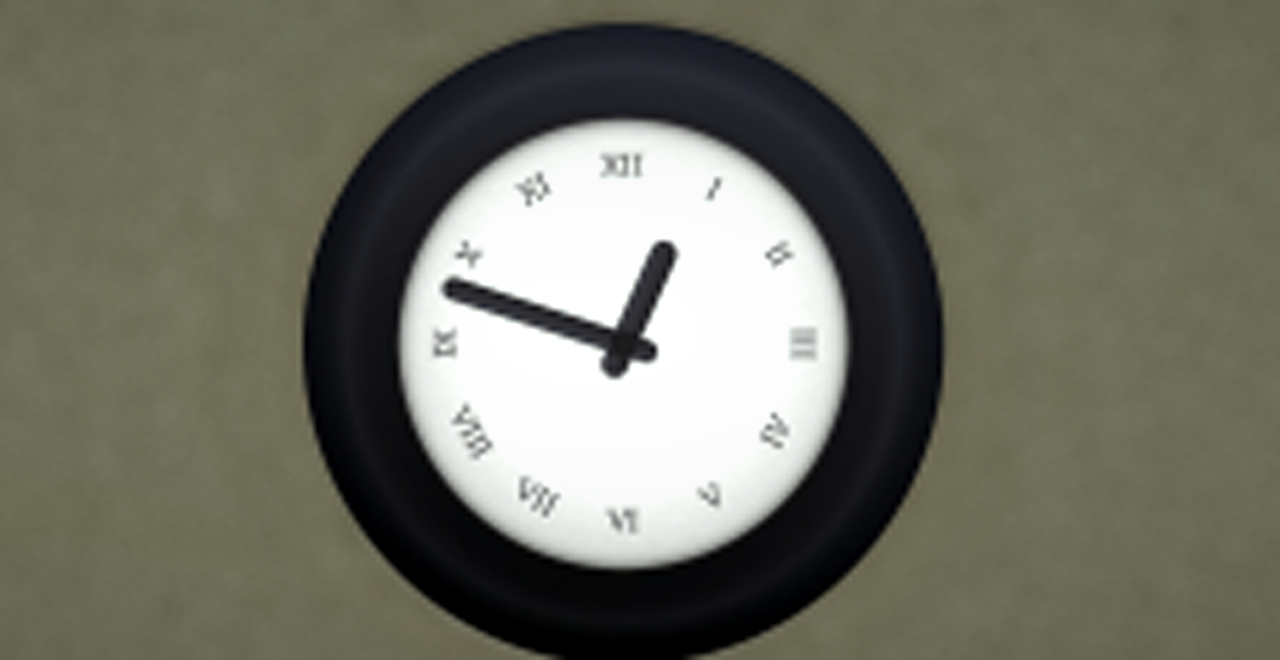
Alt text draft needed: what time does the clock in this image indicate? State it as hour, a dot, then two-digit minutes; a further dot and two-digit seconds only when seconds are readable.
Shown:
12.48
